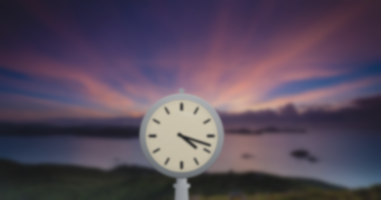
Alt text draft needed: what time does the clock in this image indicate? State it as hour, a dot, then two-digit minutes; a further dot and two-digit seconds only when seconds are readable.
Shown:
4.18
